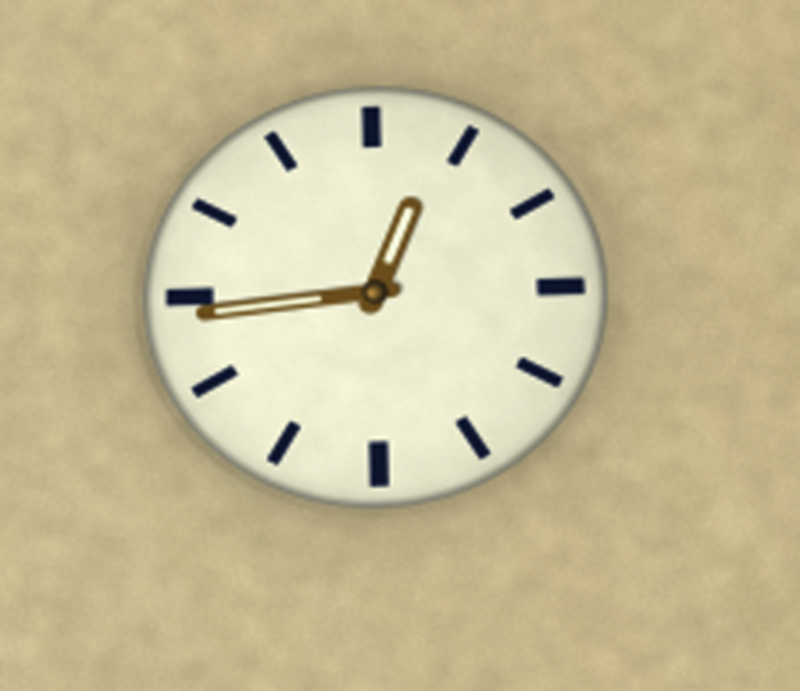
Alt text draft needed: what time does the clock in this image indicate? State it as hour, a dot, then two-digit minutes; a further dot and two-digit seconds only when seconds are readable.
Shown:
12.44
